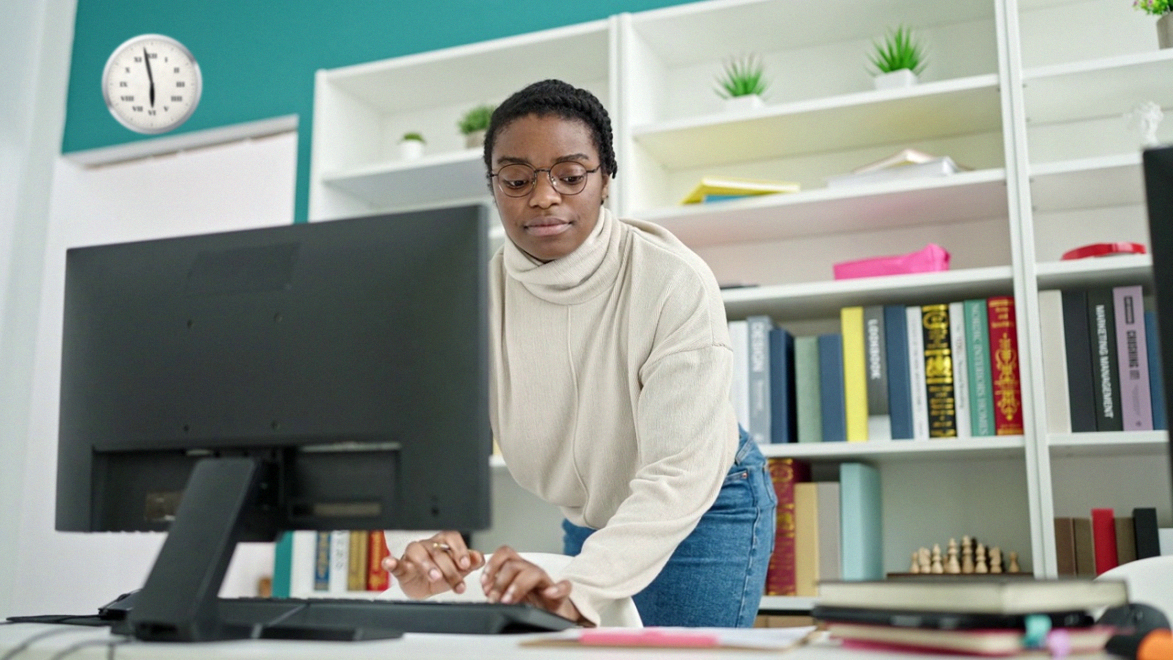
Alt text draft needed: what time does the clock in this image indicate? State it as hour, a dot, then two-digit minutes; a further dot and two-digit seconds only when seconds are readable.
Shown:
5.58
